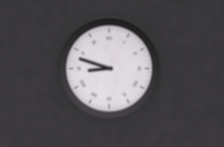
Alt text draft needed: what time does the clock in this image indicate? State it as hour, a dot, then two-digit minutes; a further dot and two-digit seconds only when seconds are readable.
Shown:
8.48
